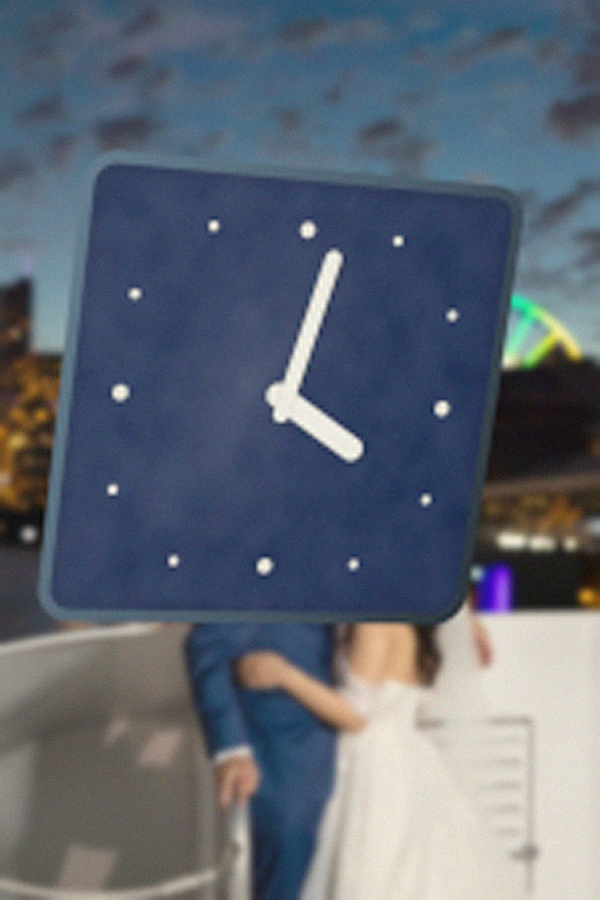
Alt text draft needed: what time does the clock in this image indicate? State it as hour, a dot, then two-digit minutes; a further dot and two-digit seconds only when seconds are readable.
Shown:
4.02
